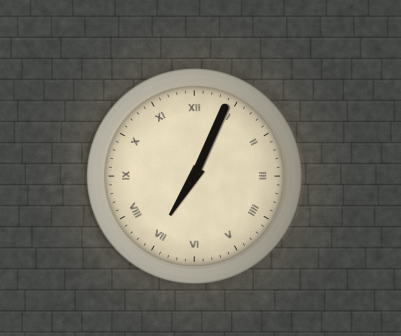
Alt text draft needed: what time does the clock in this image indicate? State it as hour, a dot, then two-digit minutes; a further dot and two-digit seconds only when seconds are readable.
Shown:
7.04
